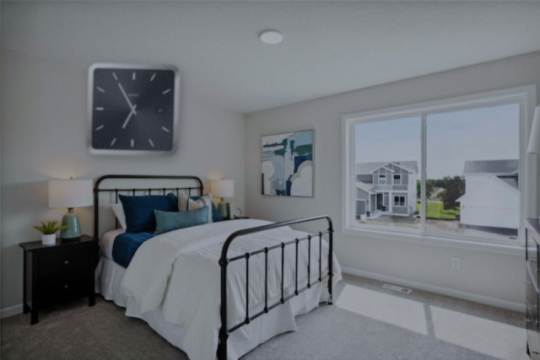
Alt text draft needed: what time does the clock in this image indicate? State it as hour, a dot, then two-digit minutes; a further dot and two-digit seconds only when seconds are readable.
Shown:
6.55
